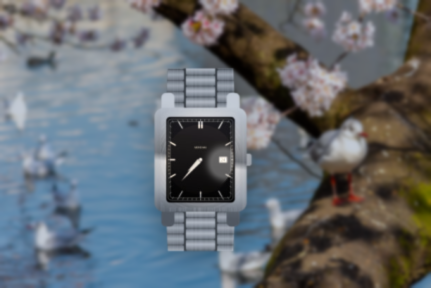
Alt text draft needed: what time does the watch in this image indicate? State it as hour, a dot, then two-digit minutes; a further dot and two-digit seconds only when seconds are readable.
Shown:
7.37
